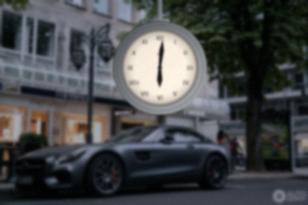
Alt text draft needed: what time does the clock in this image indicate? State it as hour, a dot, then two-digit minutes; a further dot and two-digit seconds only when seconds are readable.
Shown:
6.01
